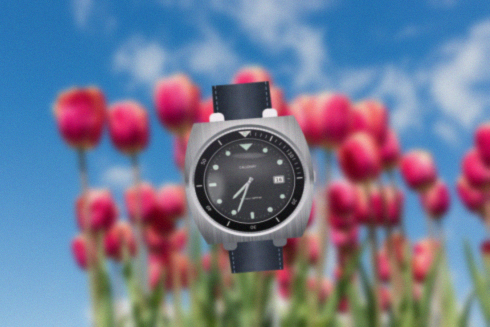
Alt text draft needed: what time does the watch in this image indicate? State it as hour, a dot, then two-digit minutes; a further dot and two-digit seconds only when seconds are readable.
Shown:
7.34
